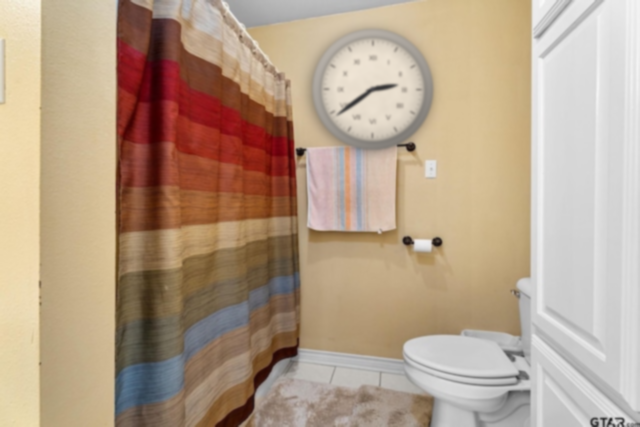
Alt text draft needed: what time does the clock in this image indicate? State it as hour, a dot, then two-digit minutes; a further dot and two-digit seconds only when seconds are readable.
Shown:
2.39
